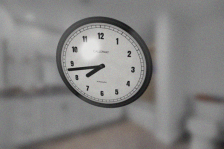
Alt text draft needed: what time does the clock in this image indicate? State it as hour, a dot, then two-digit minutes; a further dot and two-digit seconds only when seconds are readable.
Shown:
7.43
